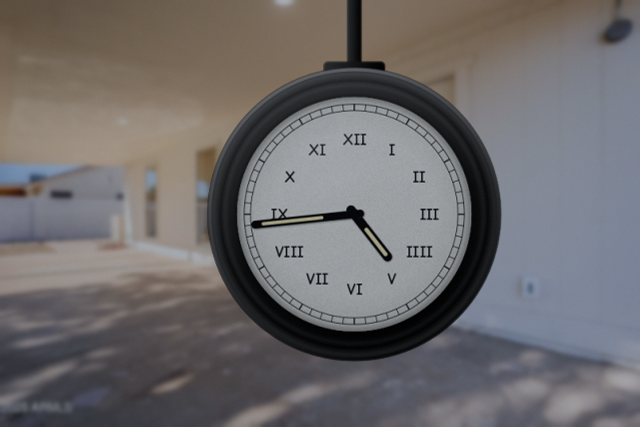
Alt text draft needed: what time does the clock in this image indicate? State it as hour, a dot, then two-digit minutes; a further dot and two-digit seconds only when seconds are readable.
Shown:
4.44
